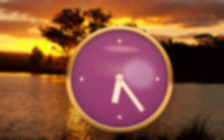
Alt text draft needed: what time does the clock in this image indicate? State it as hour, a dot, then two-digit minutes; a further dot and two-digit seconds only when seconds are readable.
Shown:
6.24
